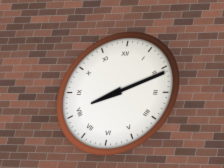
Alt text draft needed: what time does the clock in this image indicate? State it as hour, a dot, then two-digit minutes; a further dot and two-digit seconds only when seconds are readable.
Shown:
8.11
